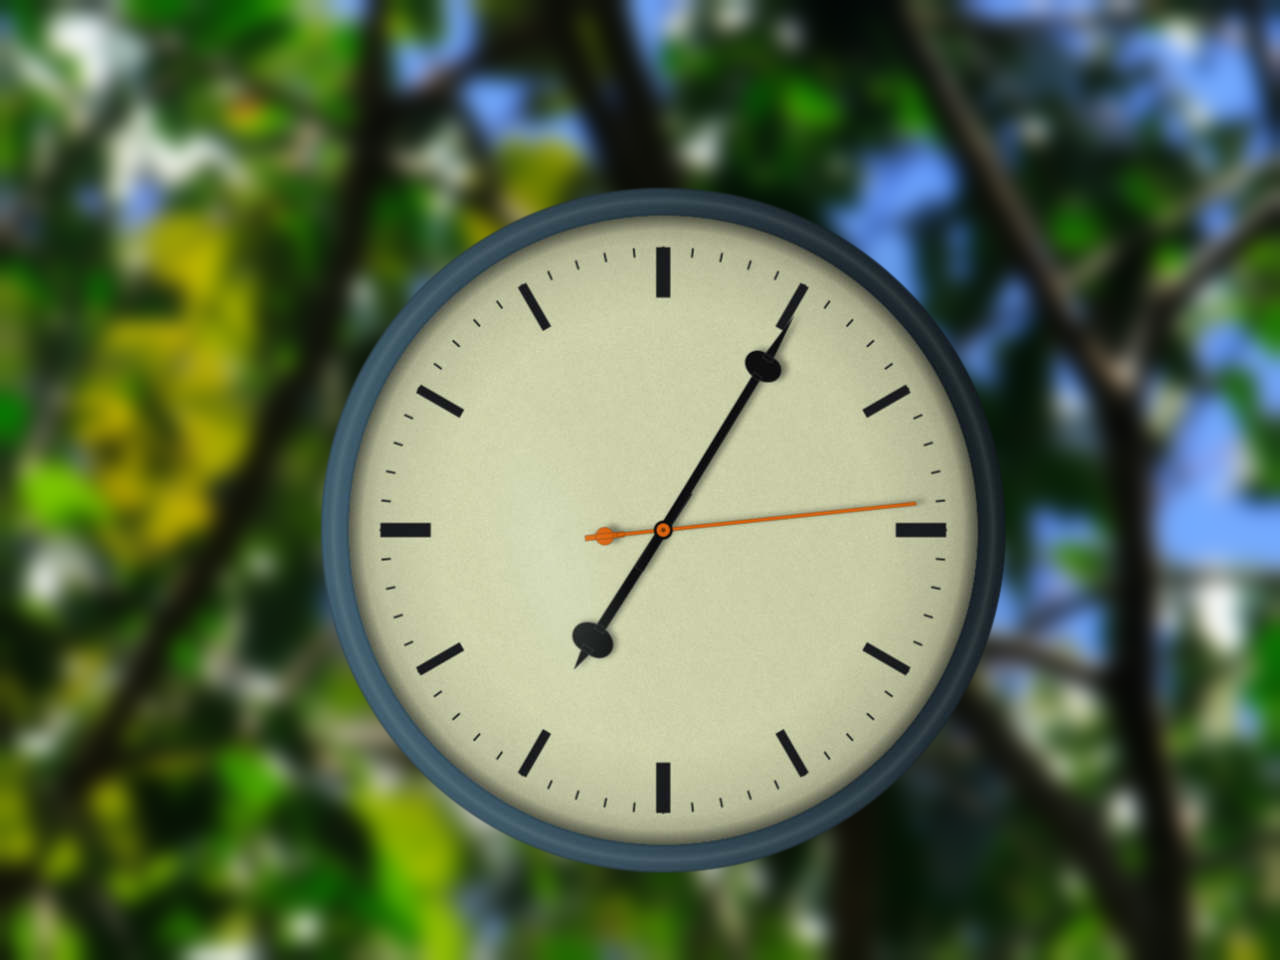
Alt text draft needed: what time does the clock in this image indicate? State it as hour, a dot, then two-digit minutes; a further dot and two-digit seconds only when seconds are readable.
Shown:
7.05.14
